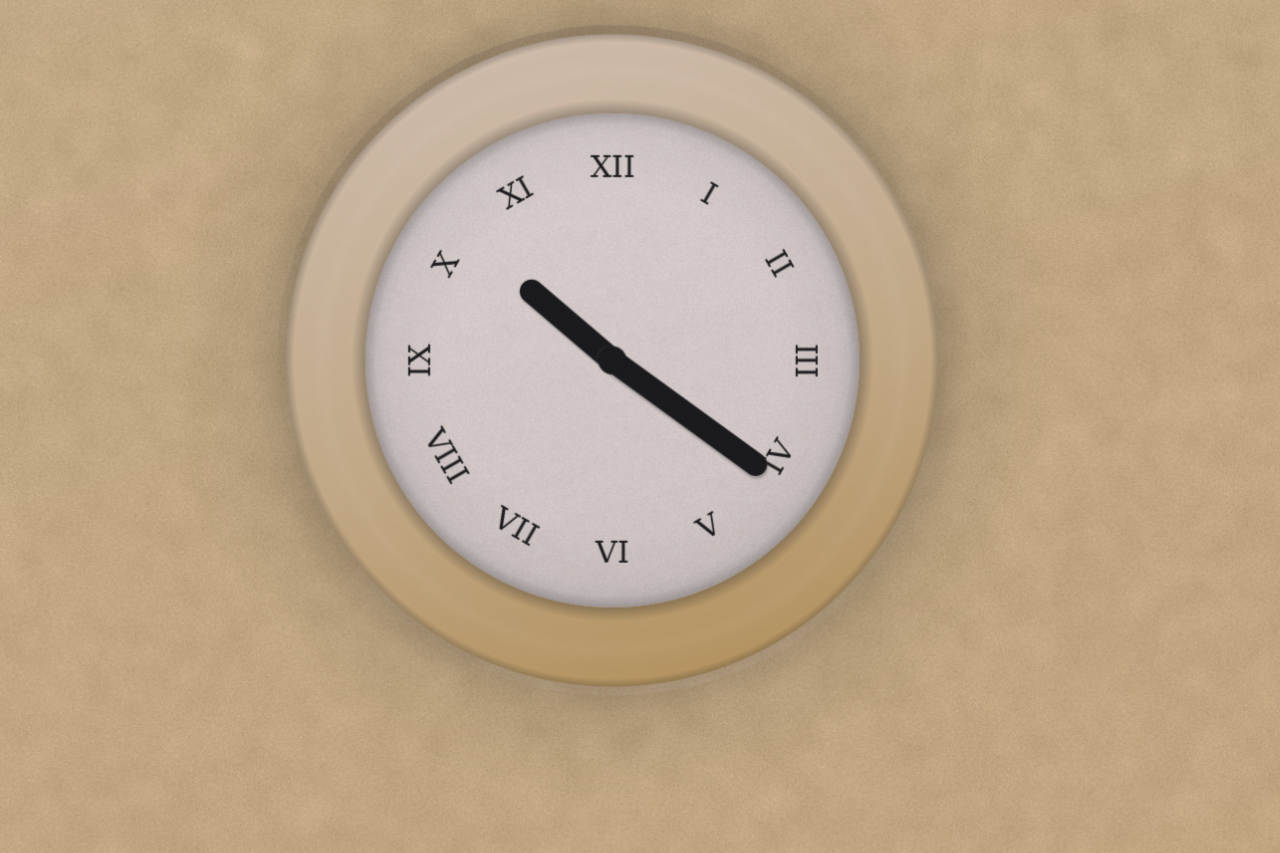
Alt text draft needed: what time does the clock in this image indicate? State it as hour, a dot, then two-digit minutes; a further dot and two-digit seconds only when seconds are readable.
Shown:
10.21
